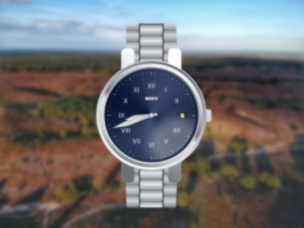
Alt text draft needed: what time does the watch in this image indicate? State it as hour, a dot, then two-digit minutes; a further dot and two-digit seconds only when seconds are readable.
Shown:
8.42
